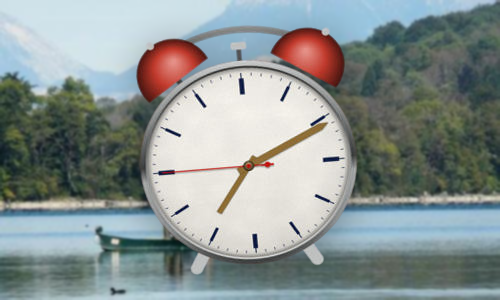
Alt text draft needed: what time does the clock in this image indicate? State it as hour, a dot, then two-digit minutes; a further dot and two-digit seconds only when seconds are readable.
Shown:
7.10.45
